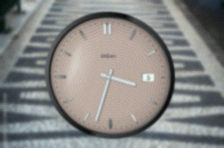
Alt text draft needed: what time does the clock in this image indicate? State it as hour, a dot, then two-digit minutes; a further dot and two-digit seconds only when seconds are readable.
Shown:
3.33
